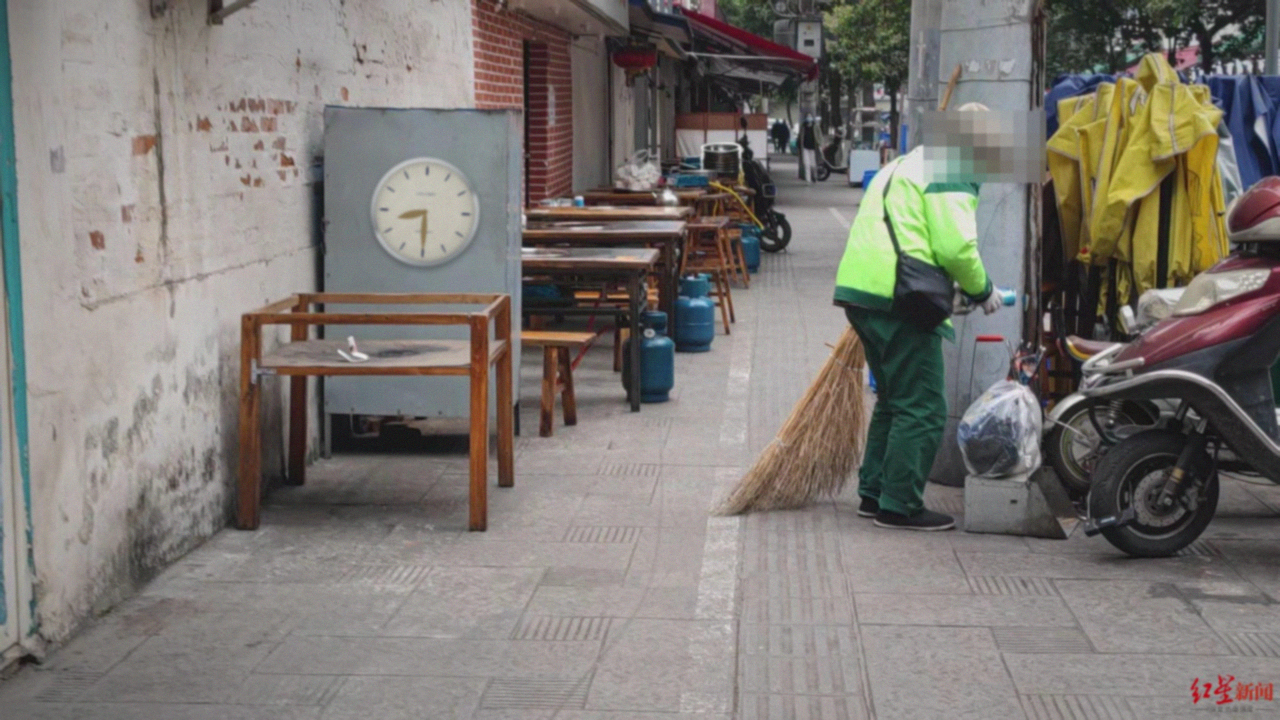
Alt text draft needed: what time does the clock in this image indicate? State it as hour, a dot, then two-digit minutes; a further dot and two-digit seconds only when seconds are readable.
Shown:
8.30
